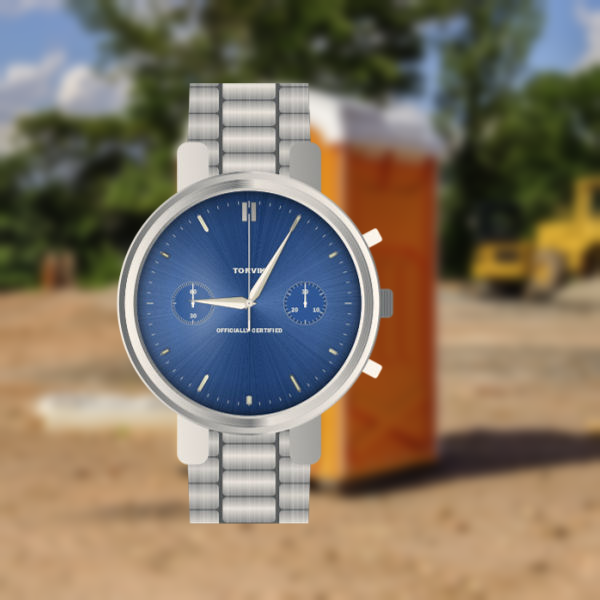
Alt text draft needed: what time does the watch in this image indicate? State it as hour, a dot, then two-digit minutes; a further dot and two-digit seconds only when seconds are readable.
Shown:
9.05
